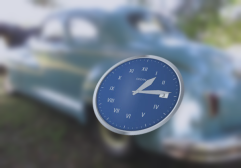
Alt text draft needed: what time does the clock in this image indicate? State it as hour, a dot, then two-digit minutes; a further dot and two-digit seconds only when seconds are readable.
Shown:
1.14
